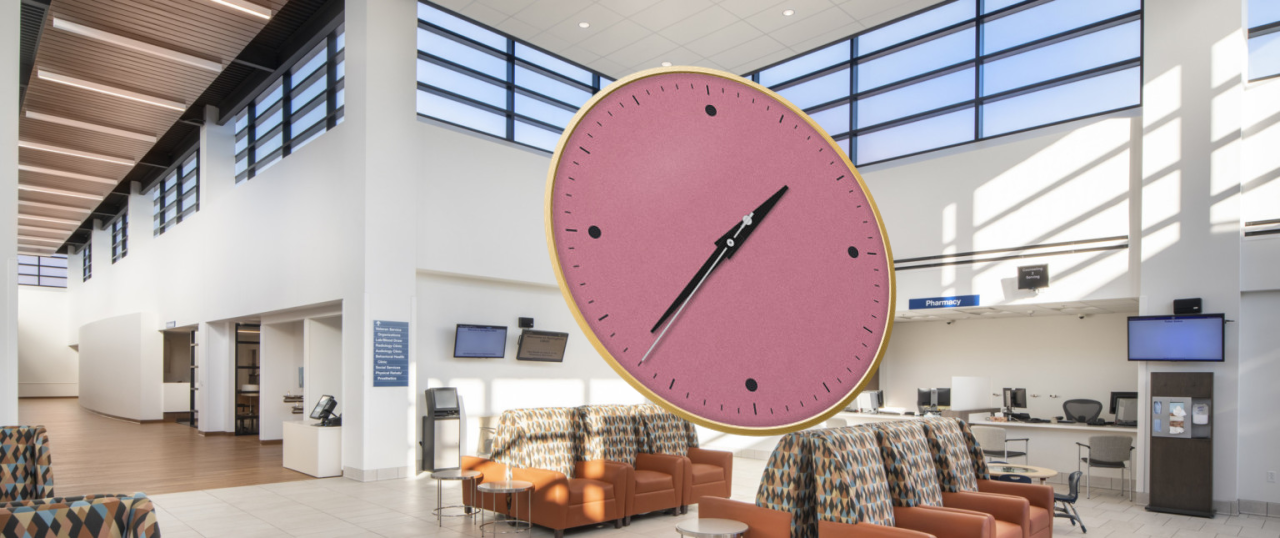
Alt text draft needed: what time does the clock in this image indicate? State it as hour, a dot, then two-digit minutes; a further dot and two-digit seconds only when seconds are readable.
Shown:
1.37.37
